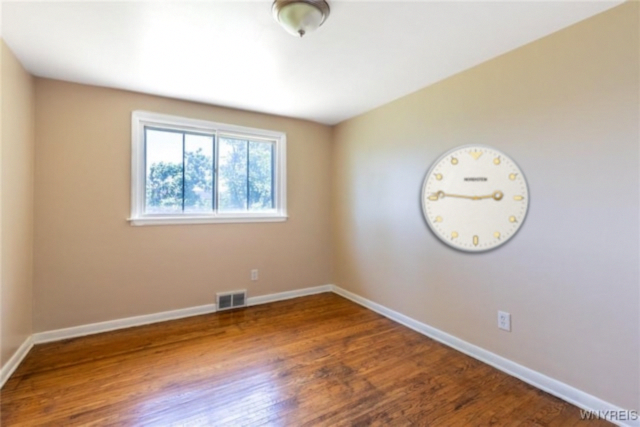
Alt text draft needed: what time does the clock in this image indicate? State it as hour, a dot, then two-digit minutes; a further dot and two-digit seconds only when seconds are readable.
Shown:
2.46
